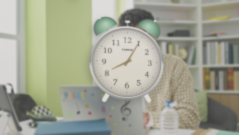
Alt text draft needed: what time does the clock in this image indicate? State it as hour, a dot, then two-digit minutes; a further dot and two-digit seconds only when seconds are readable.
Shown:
8.05
